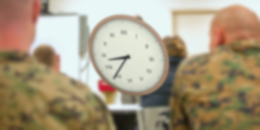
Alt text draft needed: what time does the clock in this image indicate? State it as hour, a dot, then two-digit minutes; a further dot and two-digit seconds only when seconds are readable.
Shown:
8.36
